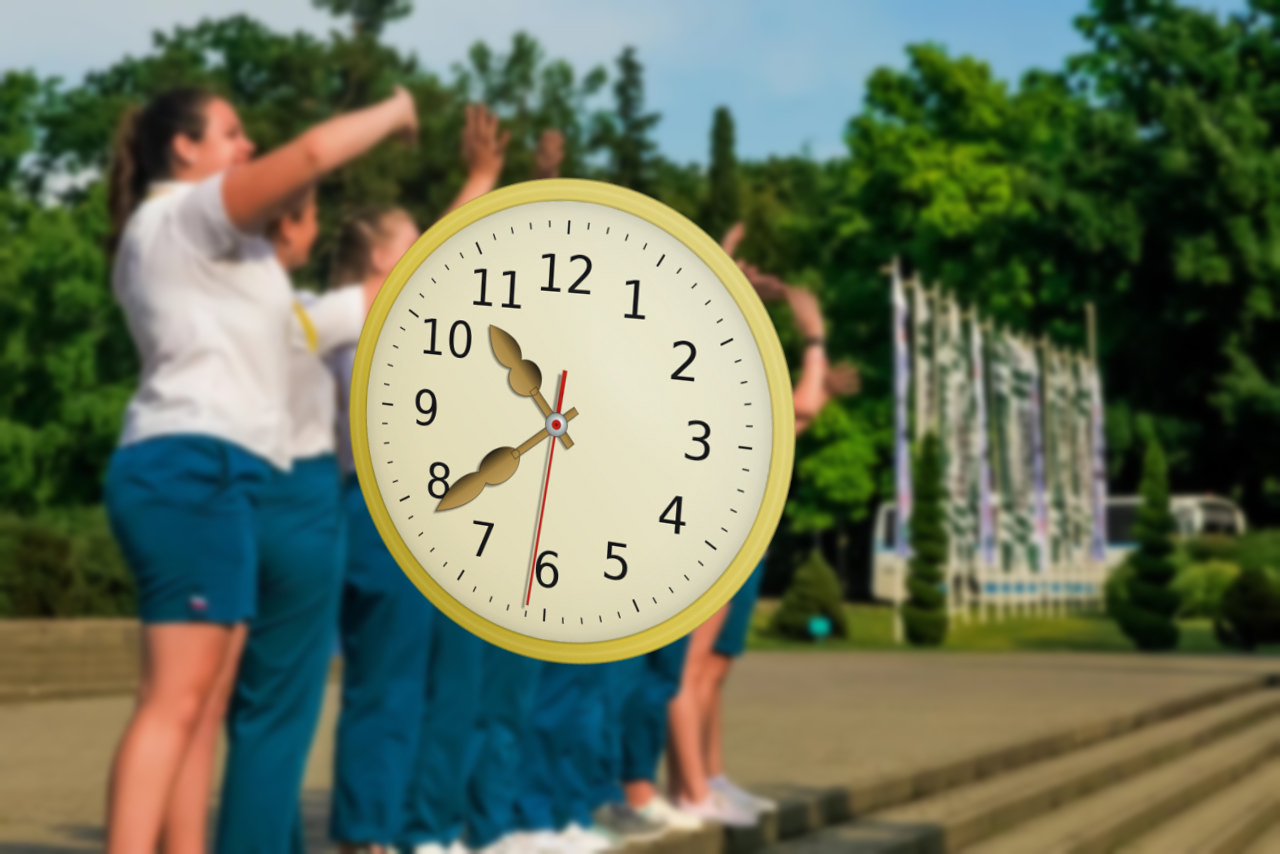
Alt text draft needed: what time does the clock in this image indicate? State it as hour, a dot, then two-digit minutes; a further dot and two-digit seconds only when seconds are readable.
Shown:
10.38.31
